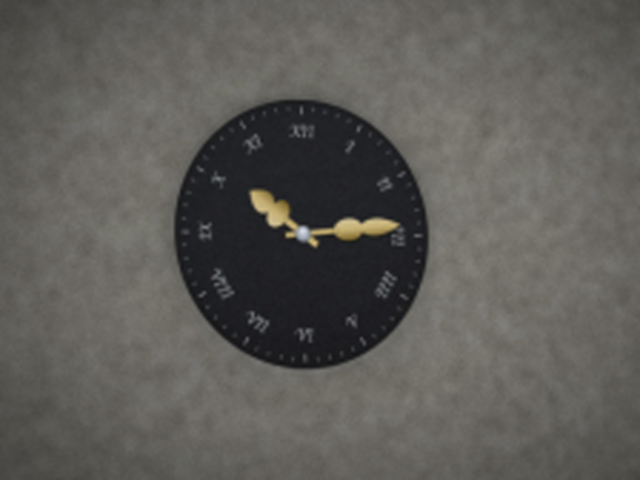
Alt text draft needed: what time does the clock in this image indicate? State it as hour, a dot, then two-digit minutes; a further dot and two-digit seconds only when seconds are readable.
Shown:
10.14
